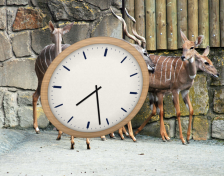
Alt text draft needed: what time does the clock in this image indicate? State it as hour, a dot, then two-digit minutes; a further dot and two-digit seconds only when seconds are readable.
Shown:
7.27
